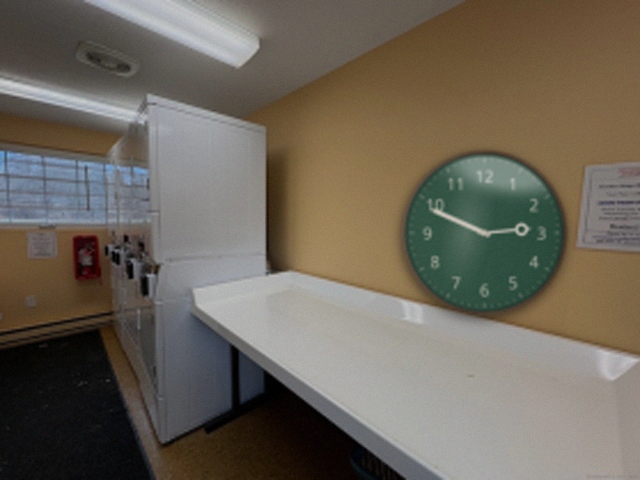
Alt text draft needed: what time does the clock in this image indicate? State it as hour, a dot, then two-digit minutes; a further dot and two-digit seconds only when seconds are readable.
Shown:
2.49
